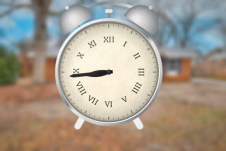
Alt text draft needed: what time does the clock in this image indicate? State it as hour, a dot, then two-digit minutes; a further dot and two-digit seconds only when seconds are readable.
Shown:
8.44
